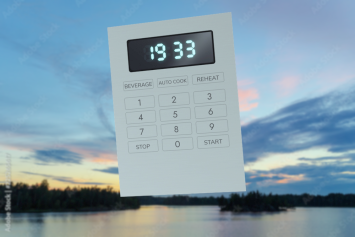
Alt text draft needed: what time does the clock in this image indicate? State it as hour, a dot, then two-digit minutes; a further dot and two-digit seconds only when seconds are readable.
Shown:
19.33
